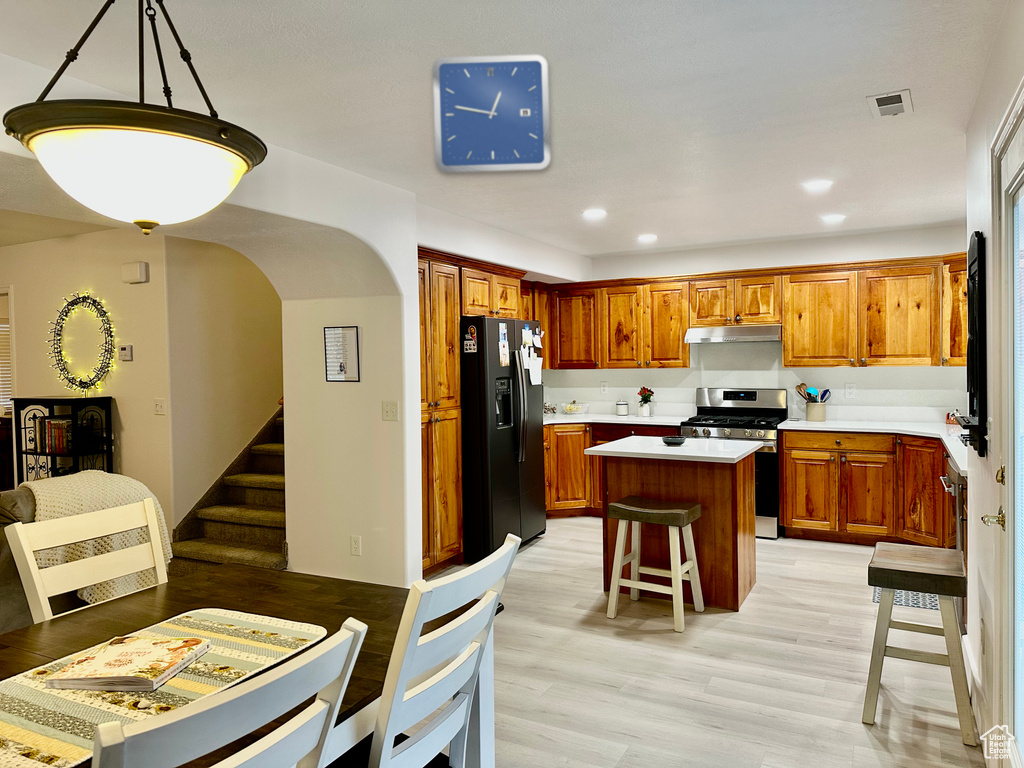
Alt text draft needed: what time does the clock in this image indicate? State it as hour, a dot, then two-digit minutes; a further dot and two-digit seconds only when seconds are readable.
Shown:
12.47
